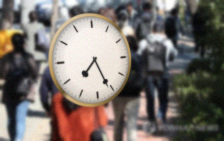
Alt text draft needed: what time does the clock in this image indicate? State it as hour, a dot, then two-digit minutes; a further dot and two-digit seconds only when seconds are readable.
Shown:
7.26
